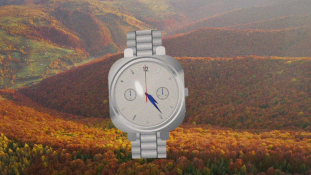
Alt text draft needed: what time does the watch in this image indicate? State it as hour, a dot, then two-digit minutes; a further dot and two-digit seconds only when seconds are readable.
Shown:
4.24
